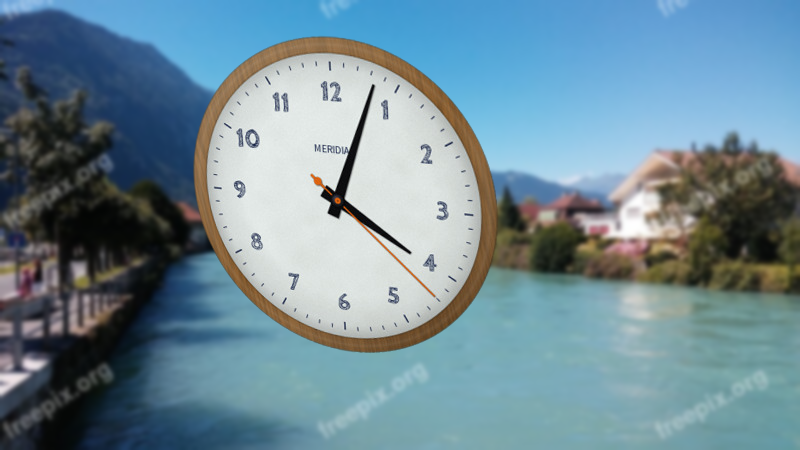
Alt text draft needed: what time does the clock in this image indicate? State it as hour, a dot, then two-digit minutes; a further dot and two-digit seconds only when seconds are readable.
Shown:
4.03.22
